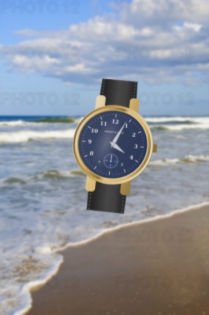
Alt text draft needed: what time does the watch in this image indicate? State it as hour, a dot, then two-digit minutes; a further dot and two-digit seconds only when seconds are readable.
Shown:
4.04
